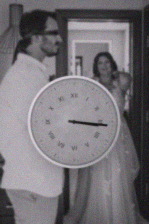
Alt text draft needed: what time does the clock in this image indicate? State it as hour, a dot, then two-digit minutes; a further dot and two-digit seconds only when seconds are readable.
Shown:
3.16
